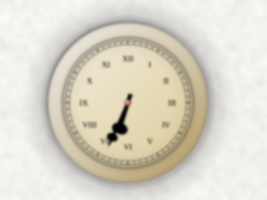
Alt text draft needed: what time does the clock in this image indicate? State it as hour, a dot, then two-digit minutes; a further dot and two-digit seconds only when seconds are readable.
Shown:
6.34
